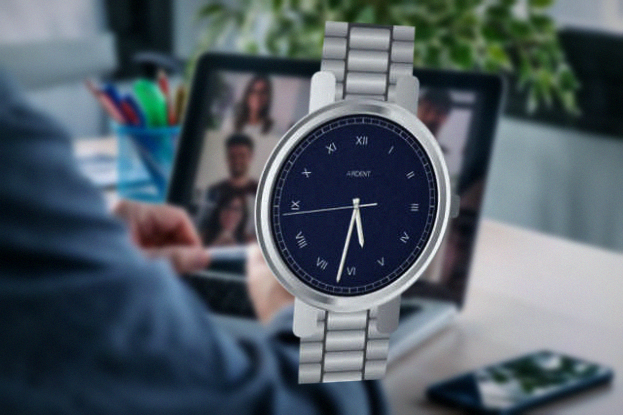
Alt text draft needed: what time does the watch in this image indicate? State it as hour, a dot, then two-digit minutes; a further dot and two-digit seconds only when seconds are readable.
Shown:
5.31.44
